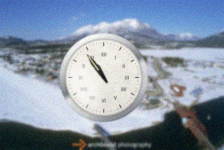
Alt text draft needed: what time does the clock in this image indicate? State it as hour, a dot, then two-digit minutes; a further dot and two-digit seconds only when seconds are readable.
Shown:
10.54
